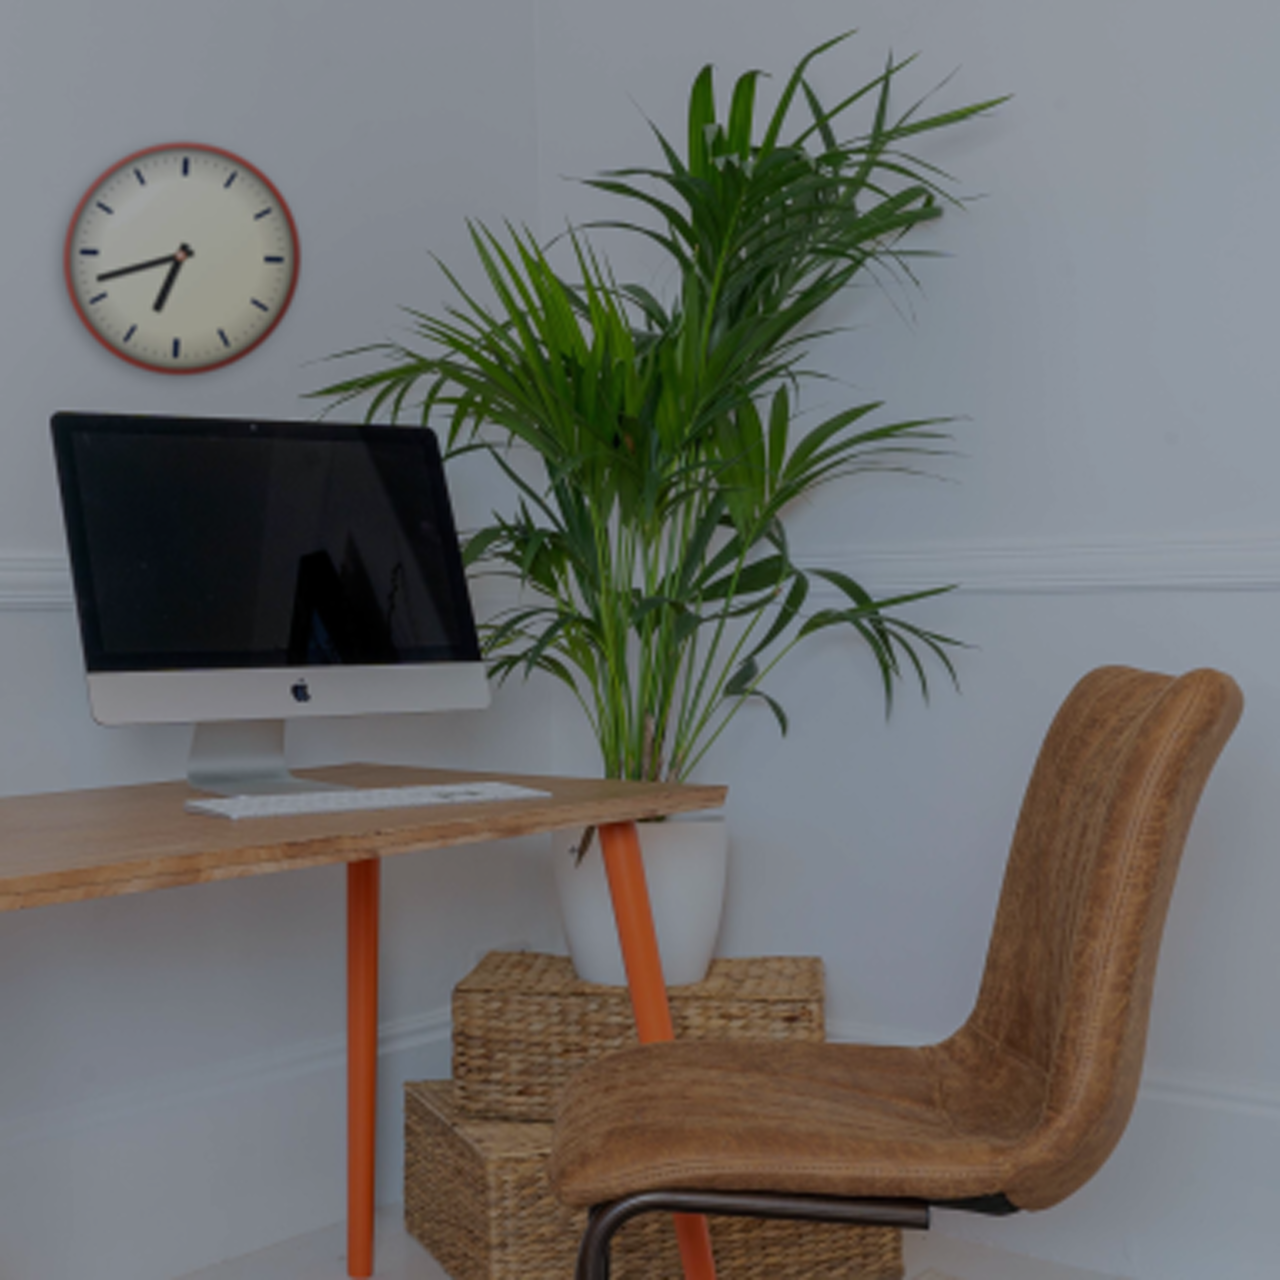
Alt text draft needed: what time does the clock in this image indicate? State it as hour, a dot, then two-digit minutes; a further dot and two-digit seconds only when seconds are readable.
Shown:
6.42
